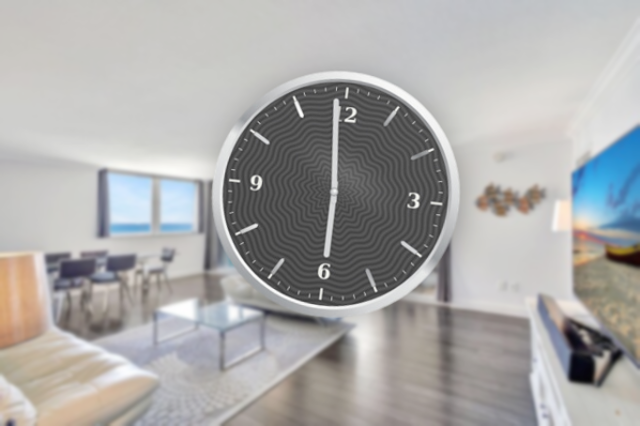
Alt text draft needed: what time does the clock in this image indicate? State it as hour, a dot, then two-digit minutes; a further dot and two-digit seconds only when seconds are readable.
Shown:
5.59
